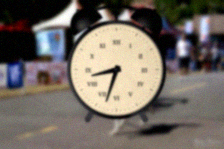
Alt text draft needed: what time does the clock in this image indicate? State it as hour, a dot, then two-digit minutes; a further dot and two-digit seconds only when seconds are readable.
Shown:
8.33
